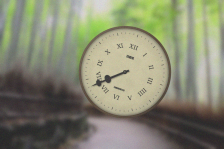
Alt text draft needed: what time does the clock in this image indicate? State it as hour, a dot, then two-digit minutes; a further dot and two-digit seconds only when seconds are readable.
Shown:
7.38
